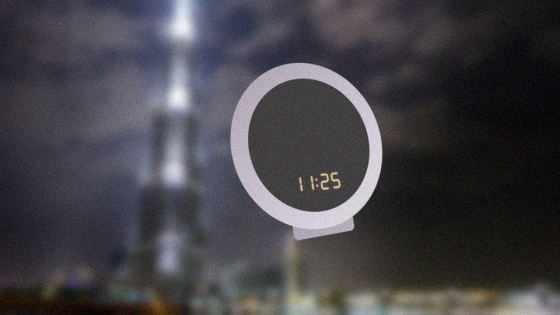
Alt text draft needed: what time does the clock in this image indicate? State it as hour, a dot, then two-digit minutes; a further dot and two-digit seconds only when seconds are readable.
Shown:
11.25
